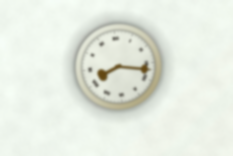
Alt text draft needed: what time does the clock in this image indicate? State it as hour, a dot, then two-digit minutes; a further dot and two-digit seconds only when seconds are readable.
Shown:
8.17
